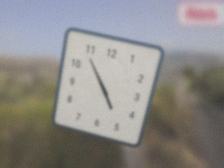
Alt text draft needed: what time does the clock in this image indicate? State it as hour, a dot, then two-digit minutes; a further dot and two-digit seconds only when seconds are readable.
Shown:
4.54
